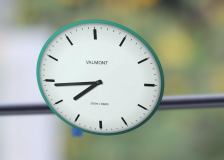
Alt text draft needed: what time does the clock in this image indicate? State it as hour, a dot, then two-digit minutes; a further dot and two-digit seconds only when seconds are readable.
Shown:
7.44
